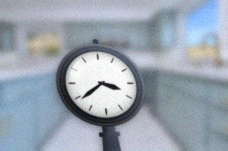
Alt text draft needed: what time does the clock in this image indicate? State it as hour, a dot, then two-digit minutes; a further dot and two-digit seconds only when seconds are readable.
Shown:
3.39
